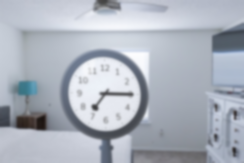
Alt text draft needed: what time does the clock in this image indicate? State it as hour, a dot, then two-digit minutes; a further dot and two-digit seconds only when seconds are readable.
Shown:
7.15
